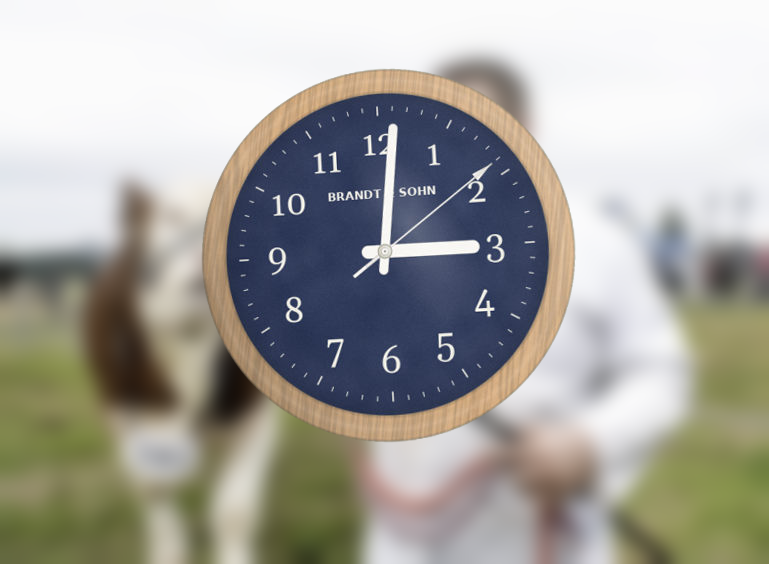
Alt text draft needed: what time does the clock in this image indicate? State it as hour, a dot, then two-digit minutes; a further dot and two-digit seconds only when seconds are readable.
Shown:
3.01.09
